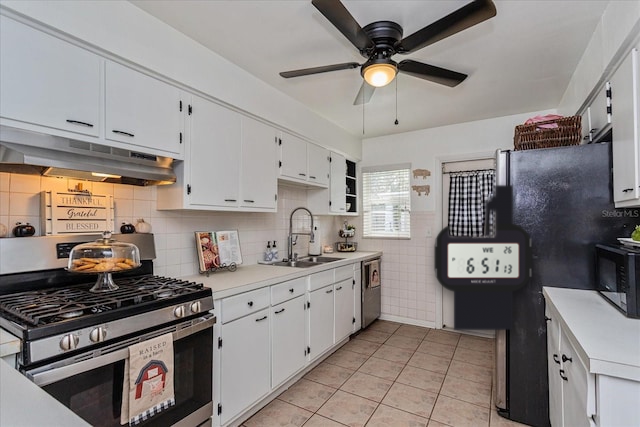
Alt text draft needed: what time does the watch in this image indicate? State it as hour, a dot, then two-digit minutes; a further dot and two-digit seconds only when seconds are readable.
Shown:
6.51
